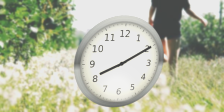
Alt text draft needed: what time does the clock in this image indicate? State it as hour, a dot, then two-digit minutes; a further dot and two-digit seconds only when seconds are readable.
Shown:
8.10
